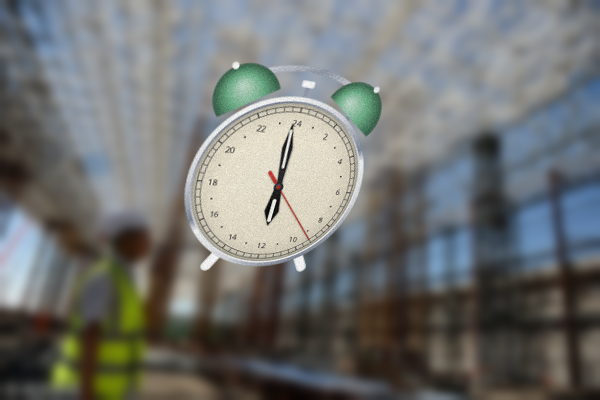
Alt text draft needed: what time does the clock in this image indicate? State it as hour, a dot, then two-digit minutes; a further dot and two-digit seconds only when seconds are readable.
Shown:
11.59.23
